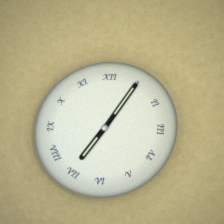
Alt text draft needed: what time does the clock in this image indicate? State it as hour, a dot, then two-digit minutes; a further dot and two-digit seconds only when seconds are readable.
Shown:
7.05
